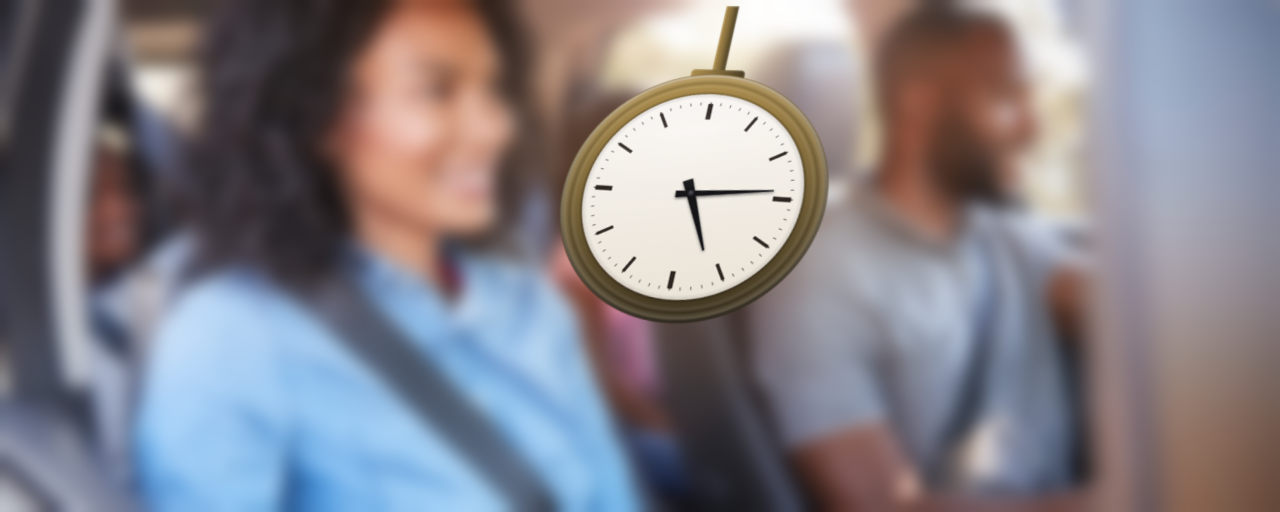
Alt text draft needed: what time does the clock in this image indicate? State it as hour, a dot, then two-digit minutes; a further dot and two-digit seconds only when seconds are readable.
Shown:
5.14
